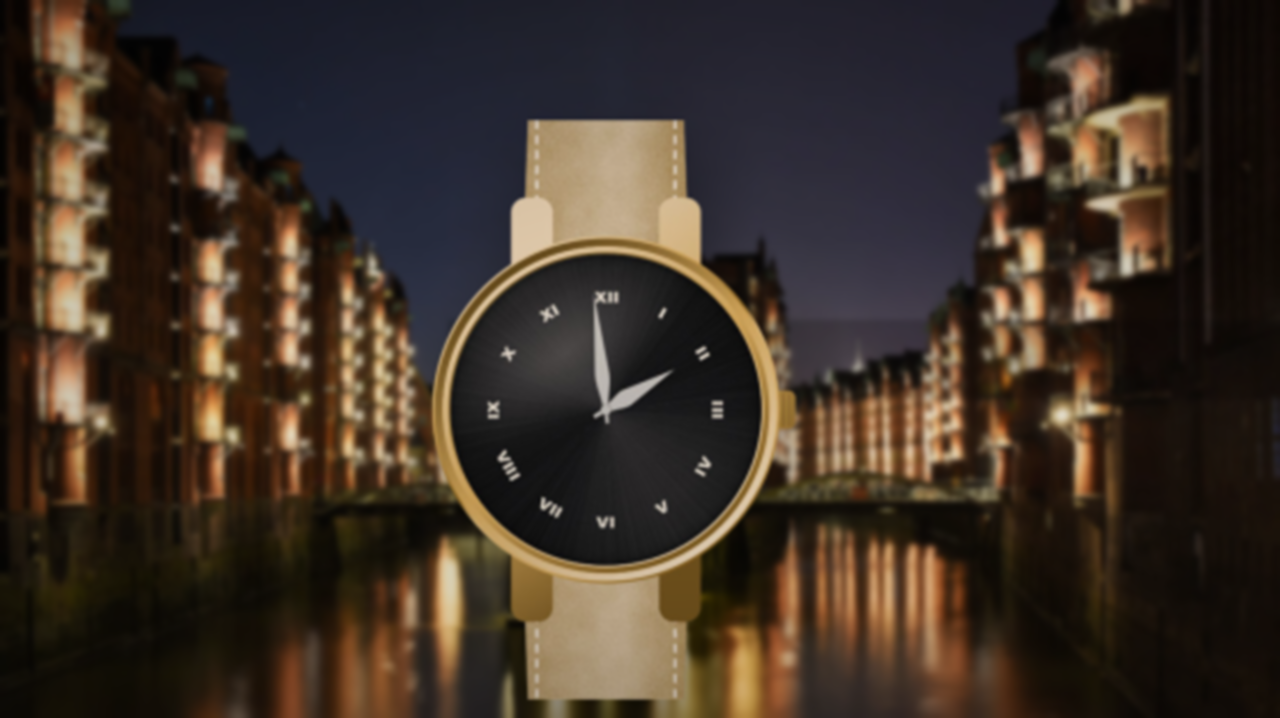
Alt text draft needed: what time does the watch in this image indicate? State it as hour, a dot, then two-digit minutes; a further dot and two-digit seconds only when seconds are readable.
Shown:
1.59
